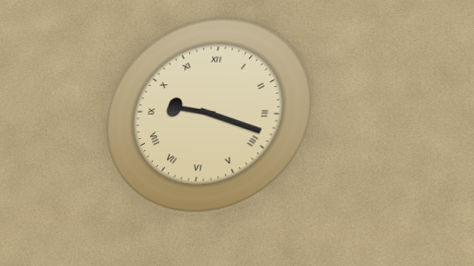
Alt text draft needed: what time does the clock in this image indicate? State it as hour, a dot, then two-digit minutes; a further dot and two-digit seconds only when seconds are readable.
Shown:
9.18
